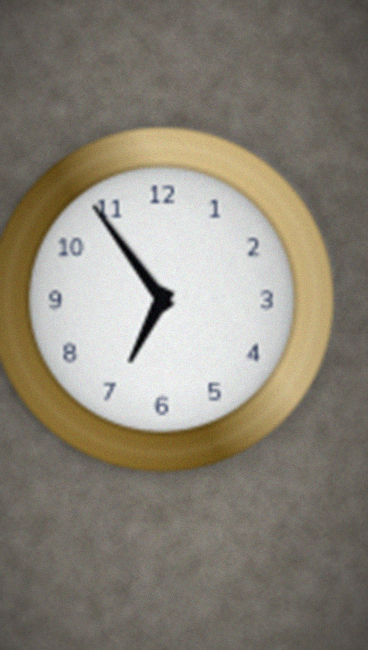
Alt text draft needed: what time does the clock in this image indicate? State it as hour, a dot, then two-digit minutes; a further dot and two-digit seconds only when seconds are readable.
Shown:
6.54
